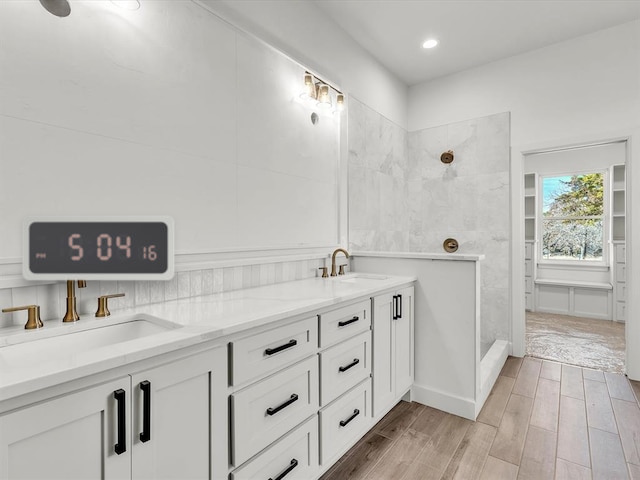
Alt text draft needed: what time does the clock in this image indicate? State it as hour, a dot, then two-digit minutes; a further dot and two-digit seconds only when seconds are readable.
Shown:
5.04.16
